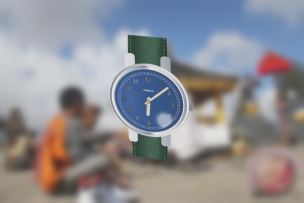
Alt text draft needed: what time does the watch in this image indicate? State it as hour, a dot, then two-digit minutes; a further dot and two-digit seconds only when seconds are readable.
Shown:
6.08
